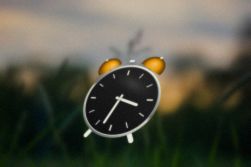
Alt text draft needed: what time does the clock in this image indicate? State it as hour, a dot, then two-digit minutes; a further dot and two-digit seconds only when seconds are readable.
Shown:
3.33
